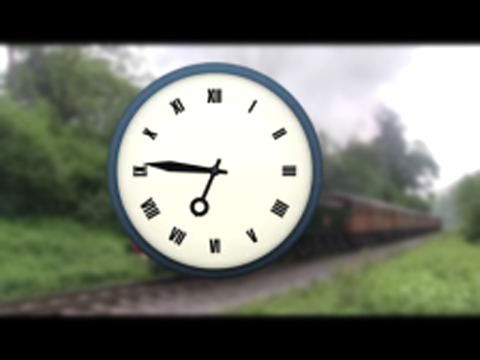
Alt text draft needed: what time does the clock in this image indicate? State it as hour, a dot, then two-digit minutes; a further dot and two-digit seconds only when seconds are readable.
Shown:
6.46
